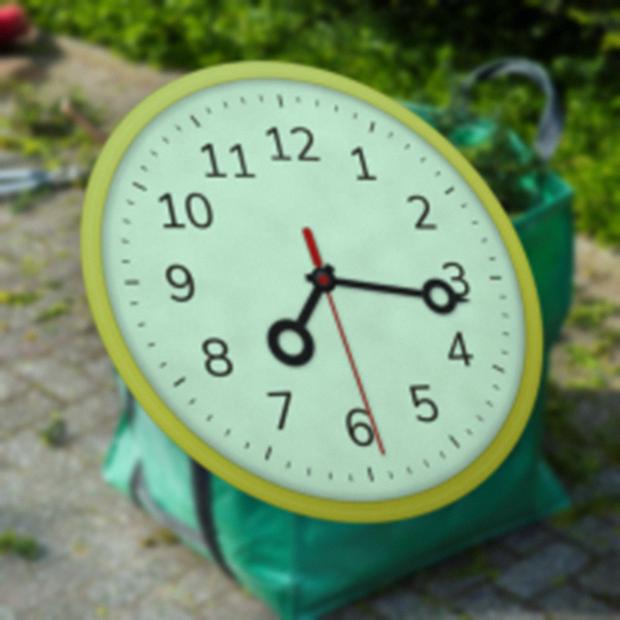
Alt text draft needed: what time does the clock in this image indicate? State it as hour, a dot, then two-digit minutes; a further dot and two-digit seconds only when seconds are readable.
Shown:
7.16.29
